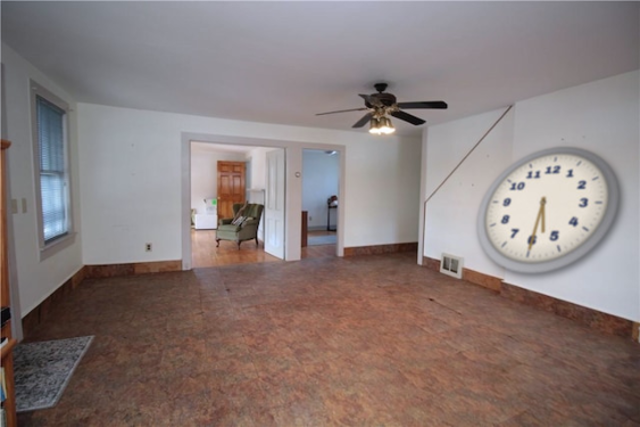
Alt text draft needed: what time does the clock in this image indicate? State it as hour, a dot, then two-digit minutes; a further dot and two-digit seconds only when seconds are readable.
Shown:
5.30
